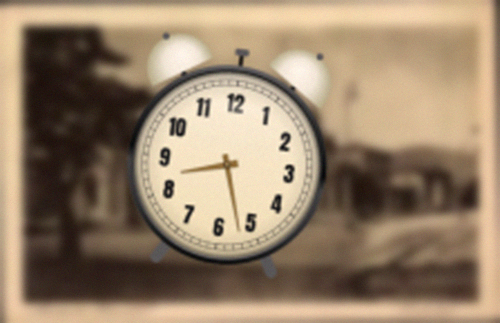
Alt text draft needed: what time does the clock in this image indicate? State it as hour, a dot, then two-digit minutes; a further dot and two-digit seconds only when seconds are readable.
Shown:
8.27
